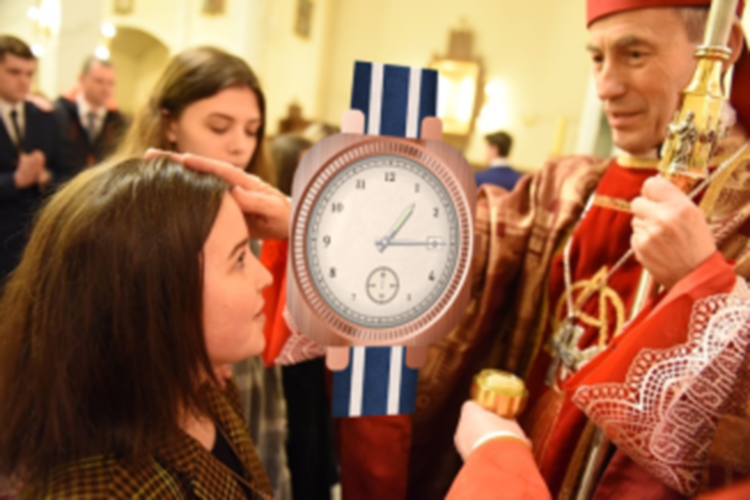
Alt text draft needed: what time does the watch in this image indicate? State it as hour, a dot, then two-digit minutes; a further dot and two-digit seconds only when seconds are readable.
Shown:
1.15
